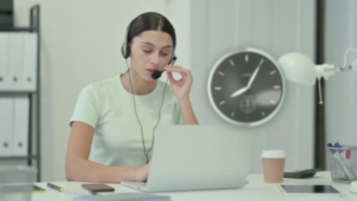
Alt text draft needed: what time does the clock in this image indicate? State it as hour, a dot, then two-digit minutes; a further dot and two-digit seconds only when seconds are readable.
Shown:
8.05
